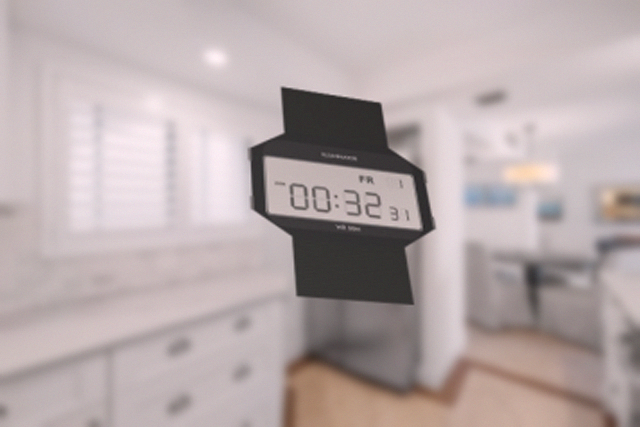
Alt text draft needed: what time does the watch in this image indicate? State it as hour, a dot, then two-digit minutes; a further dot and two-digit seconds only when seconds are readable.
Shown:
0.32.31
